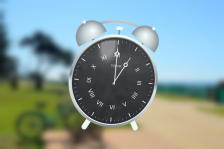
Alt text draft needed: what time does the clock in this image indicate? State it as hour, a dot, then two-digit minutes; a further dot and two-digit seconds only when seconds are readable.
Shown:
1.00
